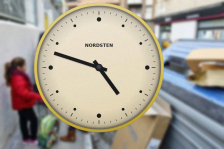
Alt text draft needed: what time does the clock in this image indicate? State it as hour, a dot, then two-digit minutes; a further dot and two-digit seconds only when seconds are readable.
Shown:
4.48
